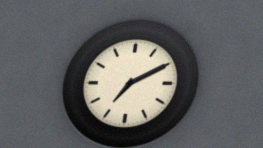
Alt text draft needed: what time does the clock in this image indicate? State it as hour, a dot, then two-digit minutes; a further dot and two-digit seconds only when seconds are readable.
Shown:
7.10
